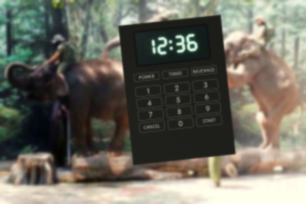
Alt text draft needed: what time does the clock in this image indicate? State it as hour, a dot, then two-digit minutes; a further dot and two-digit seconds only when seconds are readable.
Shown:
12.36
